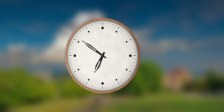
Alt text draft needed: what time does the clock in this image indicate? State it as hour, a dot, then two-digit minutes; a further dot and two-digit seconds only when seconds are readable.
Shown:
6.51
